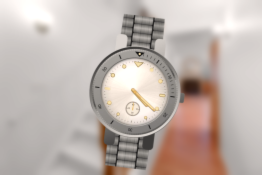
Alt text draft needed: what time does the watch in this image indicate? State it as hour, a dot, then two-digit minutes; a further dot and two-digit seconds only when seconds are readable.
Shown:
4.21
